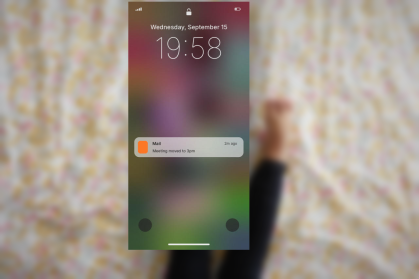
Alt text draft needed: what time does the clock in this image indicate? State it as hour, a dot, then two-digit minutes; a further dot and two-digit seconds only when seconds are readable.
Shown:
19.58
